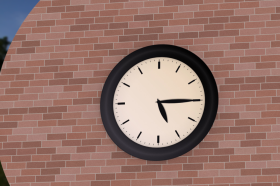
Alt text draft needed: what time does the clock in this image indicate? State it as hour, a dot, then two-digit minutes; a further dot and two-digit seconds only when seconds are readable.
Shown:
5.15
